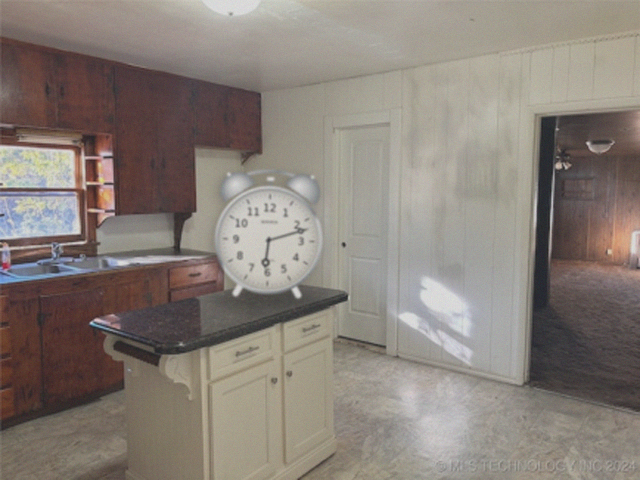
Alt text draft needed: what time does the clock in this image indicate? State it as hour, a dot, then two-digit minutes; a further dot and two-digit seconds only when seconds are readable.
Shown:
6.12
